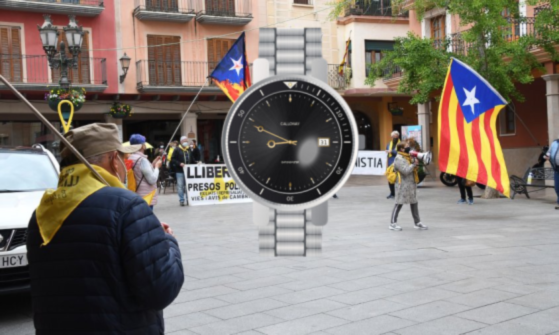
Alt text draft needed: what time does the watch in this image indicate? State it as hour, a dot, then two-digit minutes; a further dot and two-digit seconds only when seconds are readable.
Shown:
8.49
